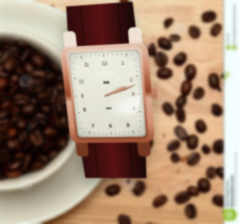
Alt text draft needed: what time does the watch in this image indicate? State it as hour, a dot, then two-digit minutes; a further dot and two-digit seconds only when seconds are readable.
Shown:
2.12
